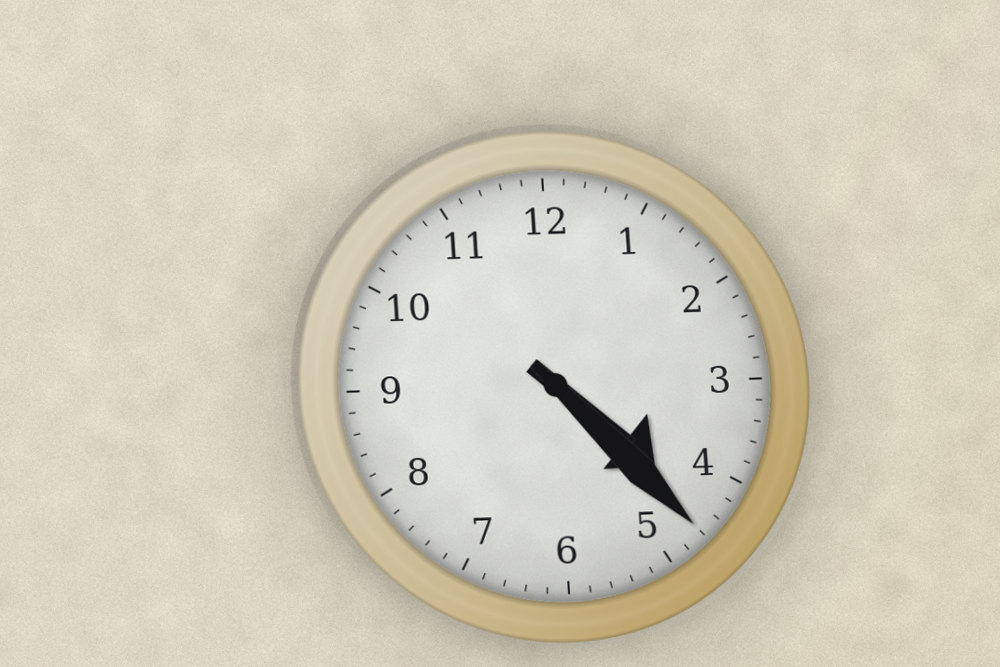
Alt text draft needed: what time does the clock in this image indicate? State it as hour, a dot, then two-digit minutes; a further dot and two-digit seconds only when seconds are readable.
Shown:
4.23
